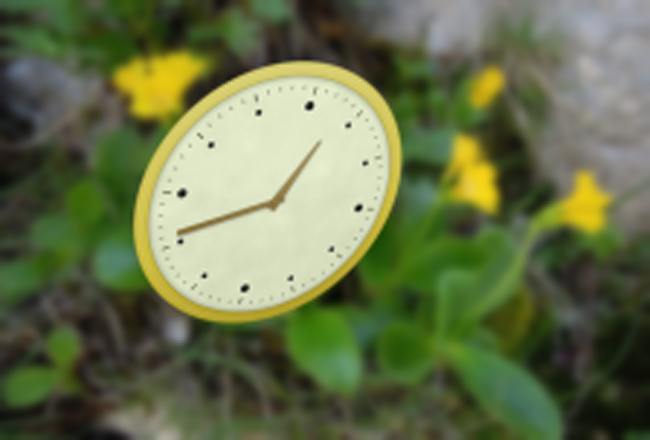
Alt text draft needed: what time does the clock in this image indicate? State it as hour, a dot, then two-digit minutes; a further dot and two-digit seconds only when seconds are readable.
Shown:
12.41
